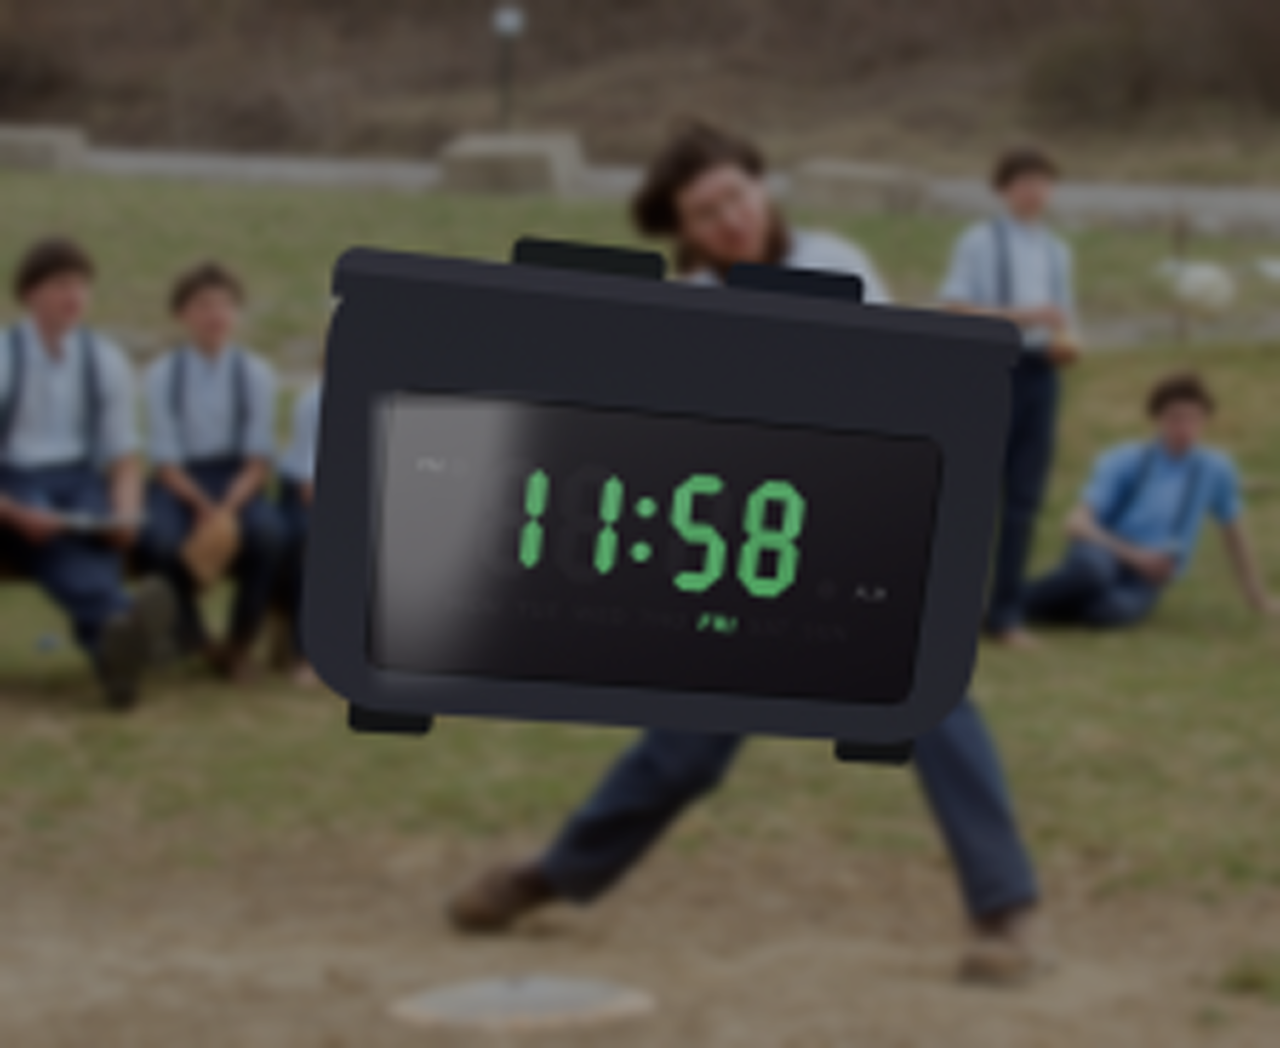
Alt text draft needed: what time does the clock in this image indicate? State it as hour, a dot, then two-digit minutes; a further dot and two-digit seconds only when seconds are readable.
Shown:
11.58
